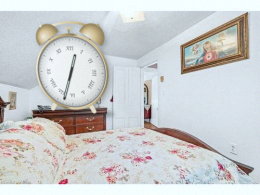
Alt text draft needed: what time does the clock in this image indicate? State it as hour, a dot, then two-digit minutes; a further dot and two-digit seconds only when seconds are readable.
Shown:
12.33
